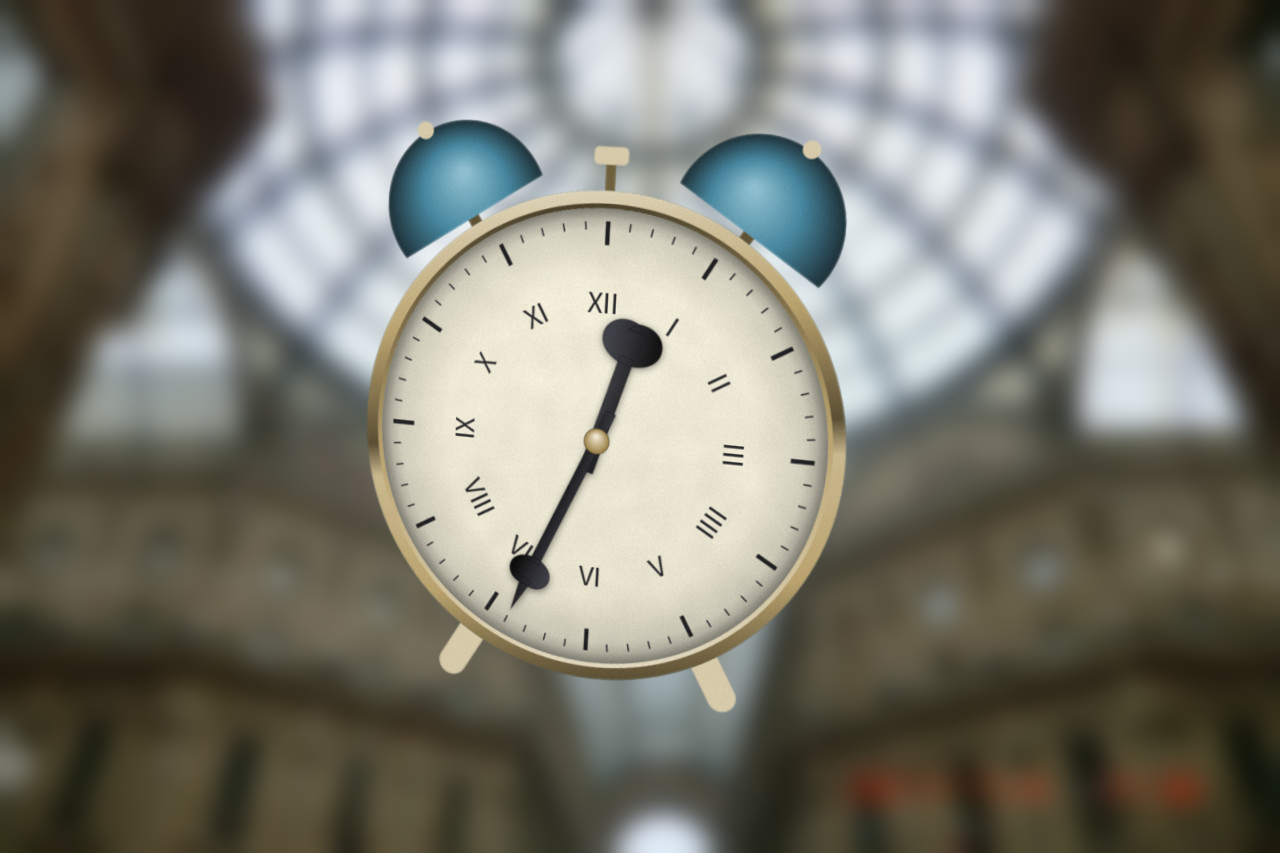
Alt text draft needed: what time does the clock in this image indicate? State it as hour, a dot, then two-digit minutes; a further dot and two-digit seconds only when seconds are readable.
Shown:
12.34
